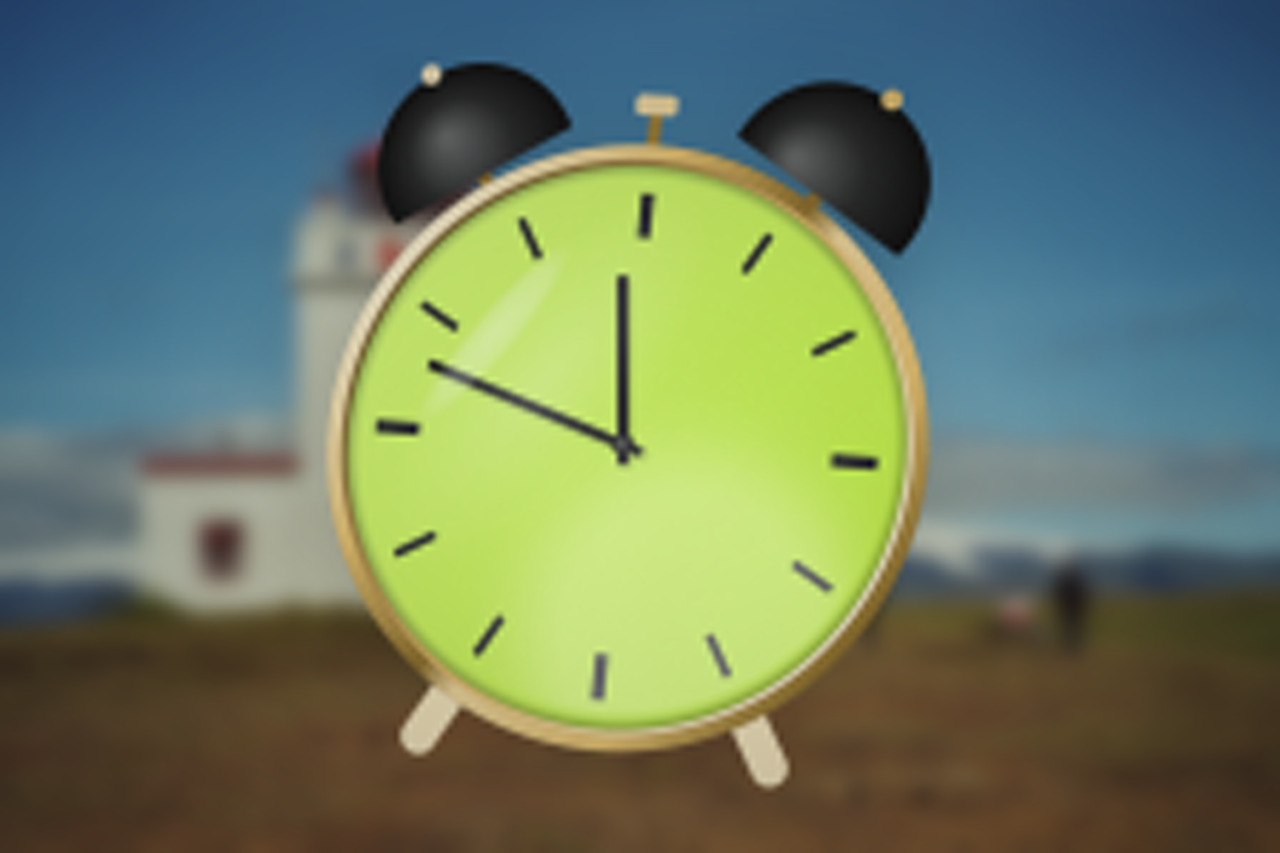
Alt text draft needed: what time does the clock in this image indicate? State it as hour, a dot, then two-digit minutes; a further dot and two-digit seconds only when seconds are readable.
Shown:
11.48
